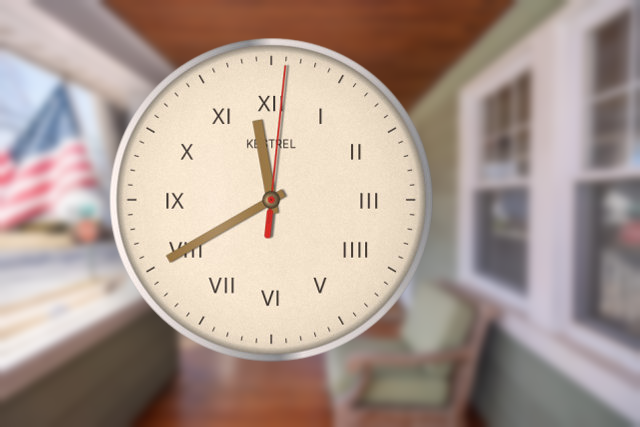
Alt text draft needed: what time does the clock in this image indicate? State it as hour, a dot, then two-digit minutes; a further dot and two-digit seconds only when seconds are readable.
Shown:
11.40.01
